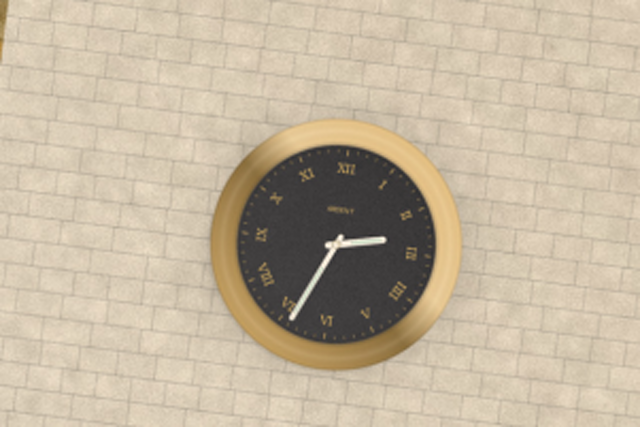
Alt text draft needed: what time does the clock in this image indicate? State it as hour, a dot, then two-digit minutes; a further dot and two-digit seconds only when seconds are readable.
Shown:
2.34
